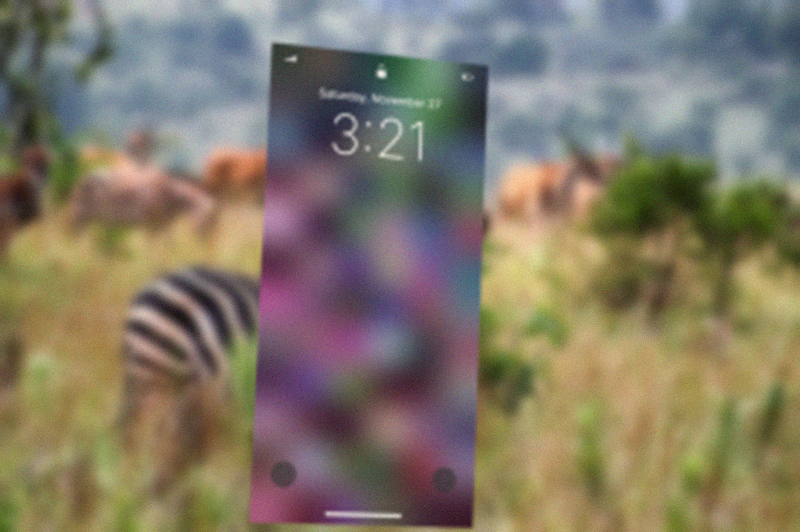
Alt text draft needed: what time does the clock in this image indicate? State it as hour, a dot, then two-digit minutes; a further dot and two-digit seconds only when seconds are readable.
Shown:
3.21
